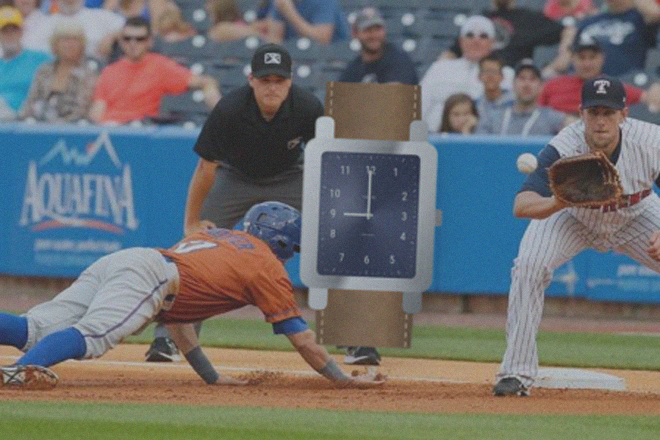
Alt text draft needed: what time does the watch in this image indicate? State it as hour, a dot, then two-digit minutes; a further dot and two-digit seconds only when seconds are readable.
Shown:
9.00
